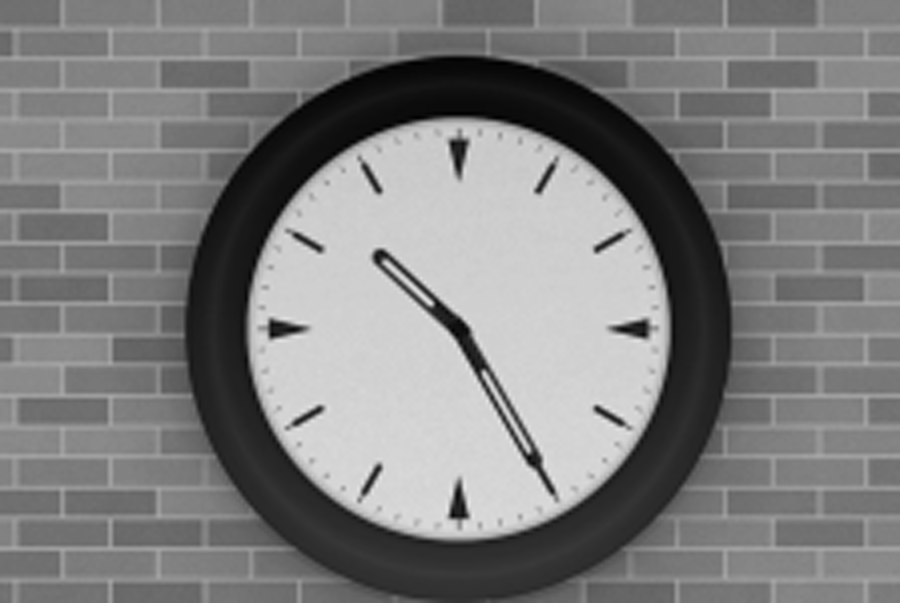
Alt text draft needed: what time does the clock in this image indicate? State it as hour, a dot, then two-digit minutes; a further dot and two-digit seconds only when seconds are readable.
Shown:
10.25
